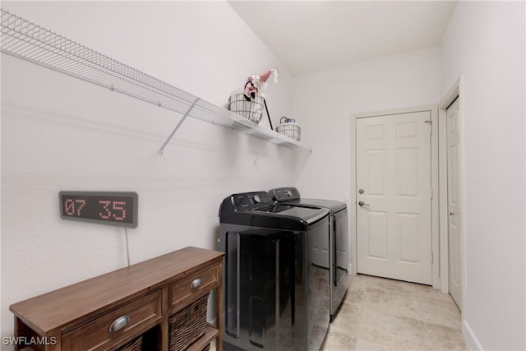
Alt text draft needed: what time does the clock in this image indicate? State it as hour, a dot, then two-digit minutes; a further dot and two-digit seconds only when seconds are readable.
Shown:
7.35
